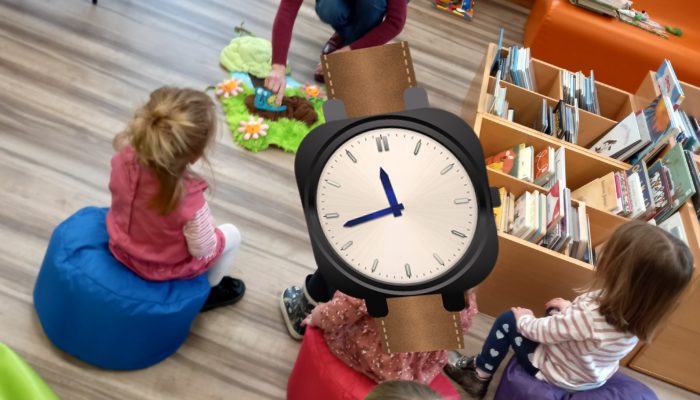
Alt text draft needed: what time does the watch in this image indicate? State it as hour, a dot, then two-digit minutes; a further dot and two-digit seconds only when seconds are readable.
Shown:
11.43
